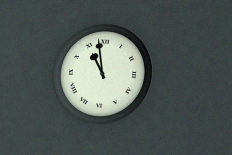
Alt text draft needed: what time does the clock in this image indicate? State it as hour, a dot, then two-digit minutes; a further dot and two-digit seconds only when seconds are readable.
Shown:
10.58
